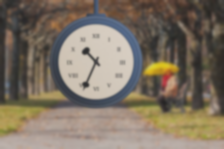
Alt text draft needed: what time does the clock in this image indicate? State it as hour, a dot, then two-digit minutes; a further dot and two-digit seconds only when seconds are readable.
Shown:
10.34
